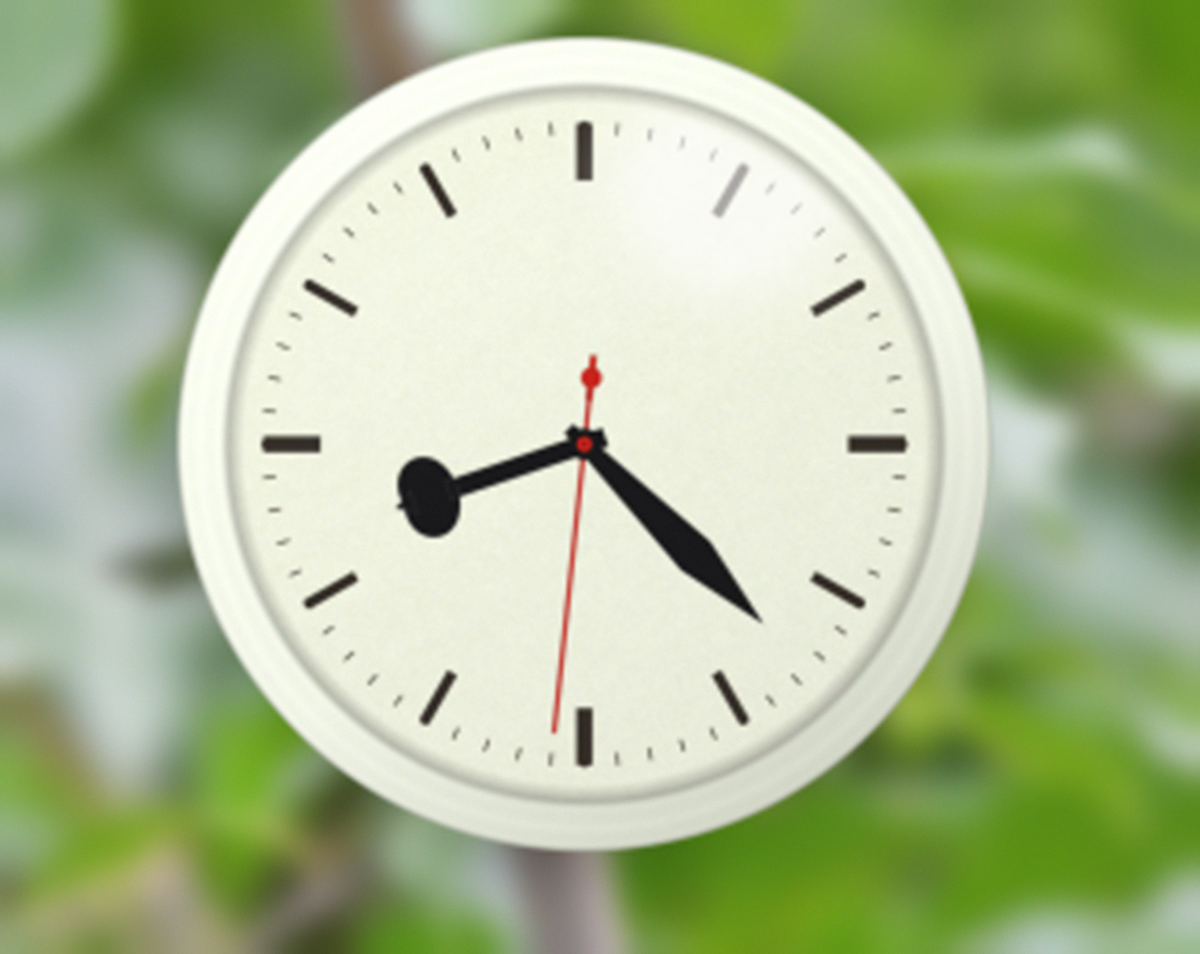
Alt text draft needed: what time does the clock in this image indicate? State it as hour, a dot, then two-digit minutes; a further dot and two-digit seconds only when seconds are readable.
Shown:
8.22.31
